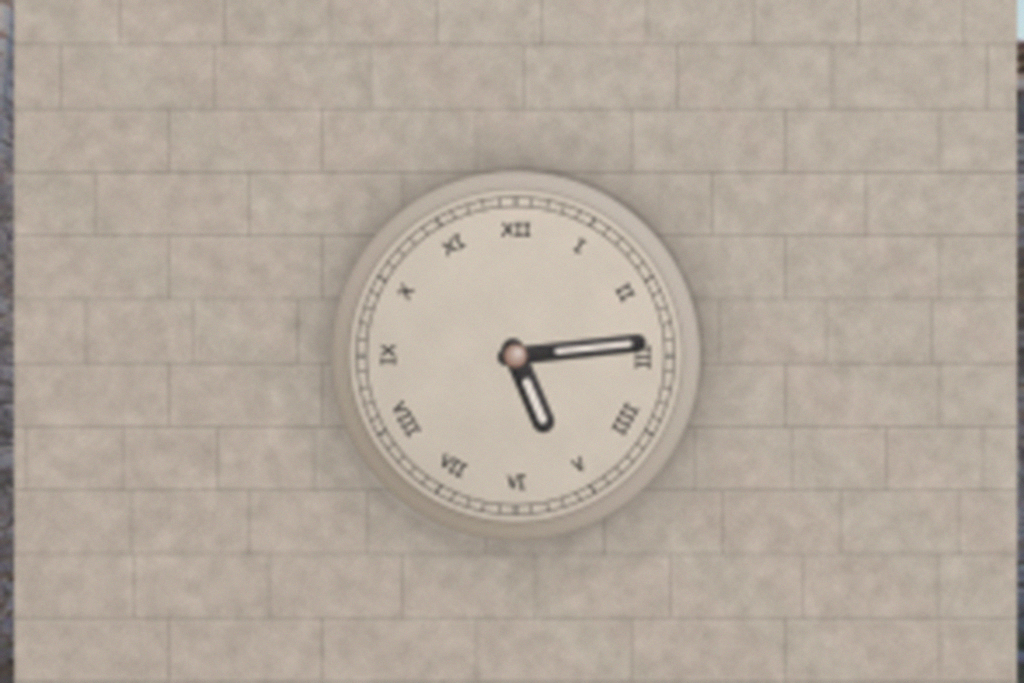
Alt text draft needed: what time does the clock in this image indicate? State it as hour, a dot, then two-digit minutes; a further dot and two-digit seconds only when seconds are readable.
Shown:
5.14
